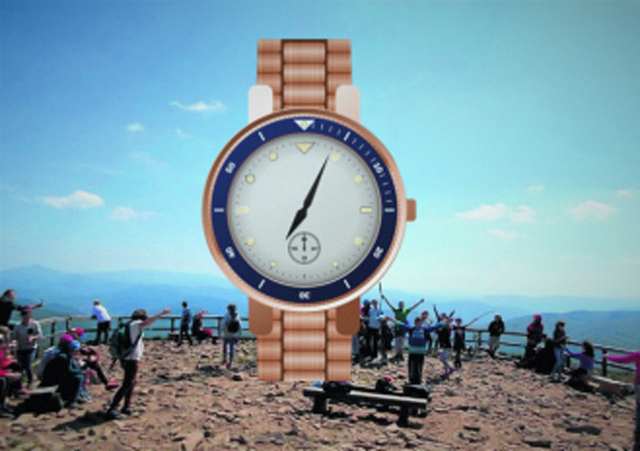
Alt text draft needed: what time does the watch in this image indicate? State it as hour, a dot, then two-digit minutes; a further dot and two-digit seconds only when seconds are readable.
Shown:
7.04
